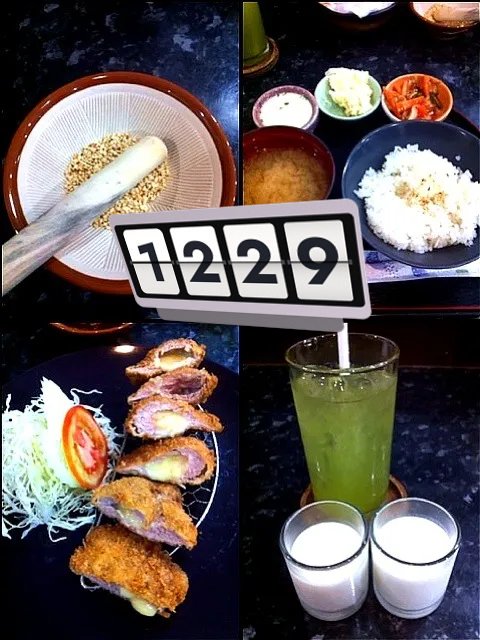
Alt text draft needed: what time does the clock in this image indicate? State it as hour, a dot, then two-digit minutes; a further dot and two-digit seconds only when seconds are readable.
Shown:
12.29
